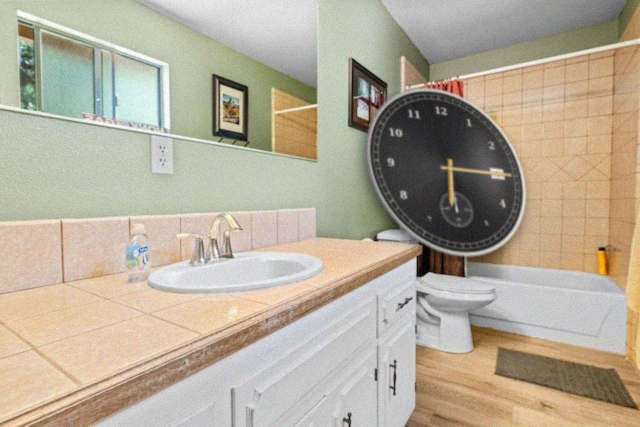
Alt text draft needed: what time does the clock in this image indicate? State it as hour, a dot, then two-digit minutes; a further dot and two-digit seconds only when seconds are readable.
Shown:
6.15
